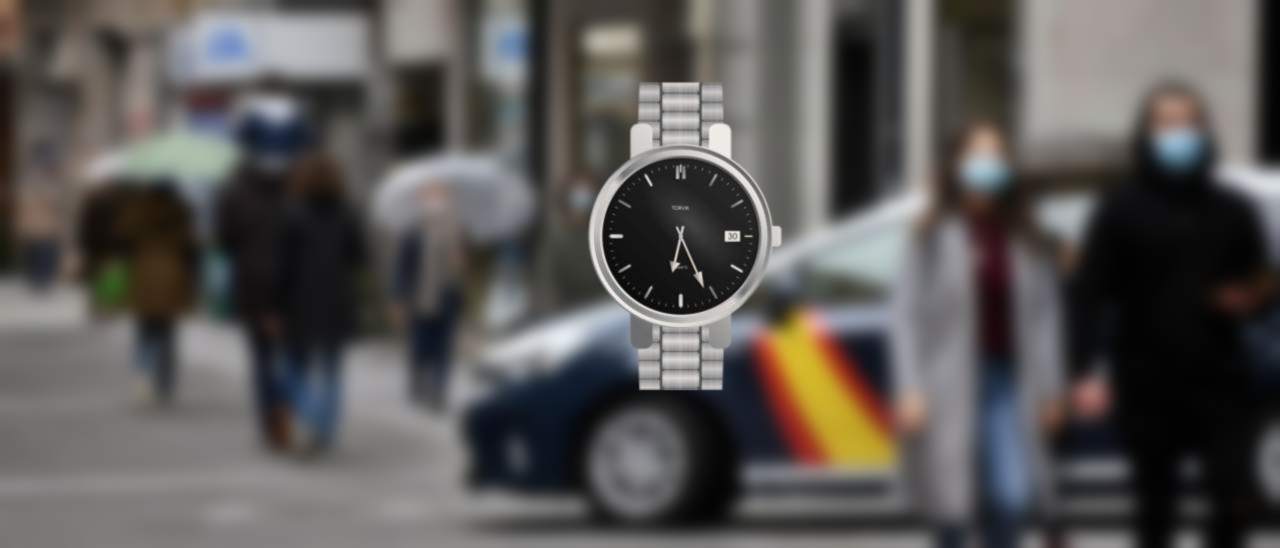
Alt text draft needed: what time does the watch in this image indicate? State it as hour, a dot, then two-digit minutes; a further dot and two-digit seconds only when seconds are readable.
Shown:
6.26
